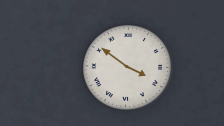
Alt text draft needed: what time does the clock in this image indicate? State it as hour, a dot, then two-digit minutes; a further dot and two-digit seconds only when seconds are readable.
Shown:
3.51
